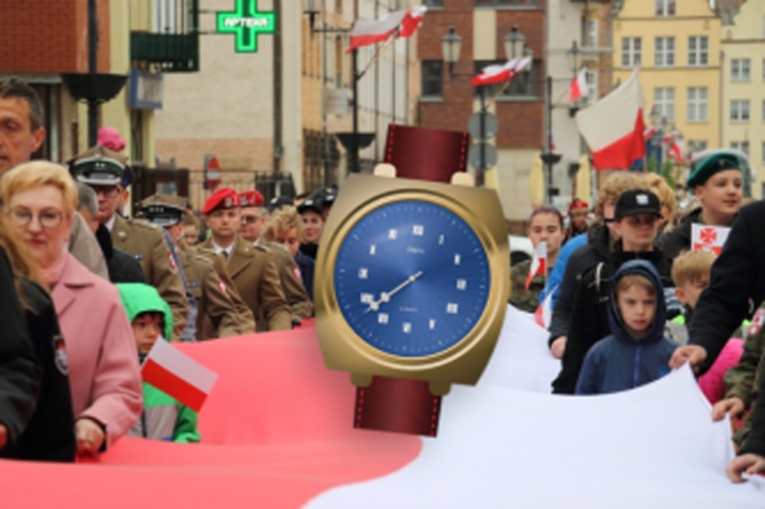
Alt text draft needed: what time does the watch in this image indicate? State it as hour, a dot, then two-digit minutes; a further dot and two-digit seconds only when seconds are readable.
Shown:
7.38
